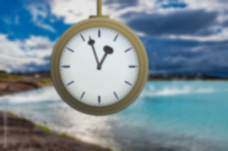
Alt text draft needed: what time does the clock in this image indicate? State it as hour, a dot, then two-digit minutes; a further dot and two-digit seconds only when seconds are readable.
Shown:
12.57
